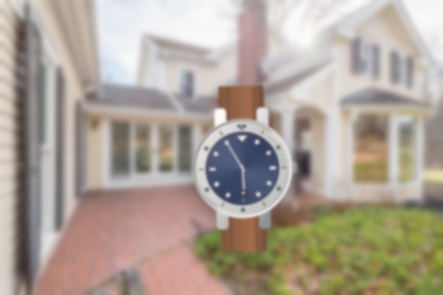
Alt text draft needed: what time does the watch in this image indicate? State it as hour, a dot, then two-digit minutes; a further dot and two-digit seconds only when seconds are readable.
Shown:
5.55
